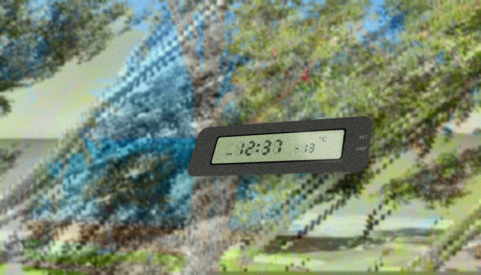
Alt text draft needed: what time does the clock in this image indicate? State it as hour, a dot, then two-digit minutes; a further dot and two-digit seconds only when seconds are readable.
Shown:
12.37
